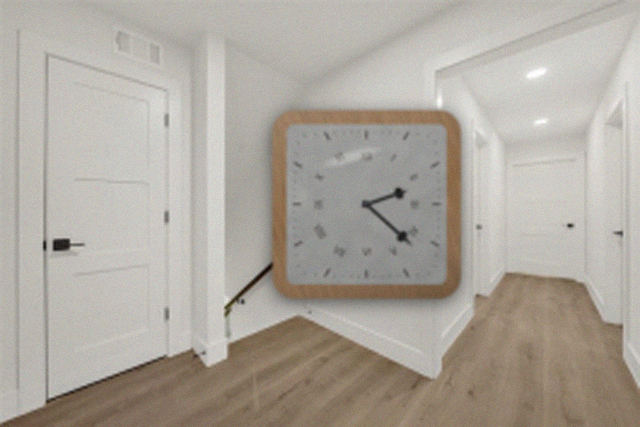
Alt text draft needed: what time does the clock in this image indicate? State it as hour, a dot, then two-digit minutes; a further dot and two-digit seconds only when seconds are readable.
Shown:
2.22
